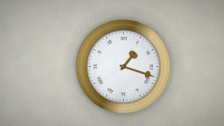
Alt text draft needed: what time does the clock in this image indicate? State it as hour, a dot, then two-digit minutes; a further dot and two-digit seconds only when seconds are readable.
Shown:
1.18
